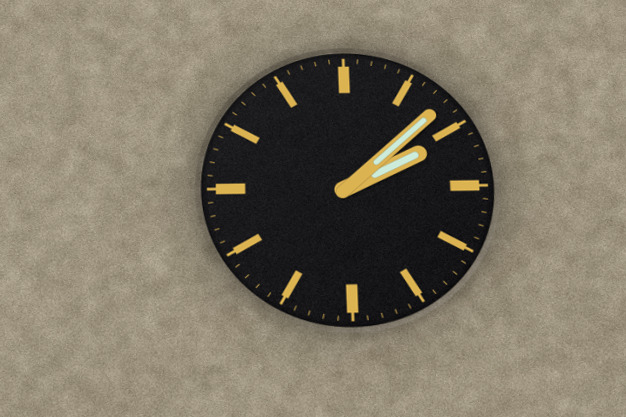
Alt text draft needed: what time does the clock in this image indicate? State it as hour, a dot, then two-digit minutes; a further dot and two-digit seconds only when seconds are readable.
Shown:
2.08
